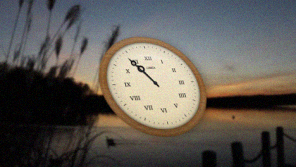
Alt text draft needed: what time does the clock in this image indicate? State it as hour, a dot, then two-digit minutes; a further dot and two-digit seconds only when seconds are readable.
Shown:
10.54
